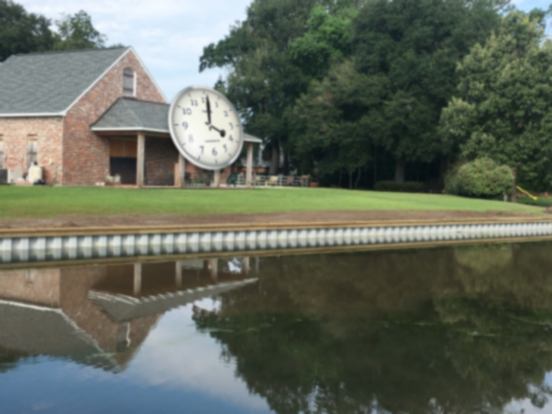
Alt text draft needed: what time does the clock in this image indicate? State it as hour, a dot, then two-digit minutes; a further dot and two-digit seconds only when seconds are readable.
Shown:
4.01
